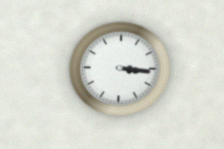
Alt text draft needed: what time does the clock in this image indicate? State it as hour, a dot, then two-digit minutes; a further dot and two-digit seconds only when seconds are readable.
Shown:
3.16
